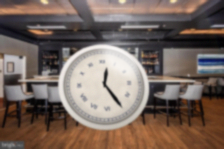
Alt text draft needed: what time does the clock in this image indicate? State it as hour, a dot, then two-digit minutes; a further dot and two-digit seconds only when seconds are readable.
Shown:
12.25
